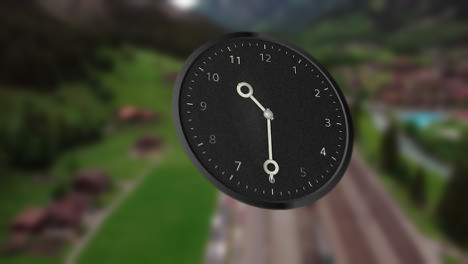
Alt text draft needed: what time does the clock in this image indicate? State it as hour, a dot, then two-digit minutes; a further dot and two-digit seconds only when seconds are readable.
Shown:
10.30
